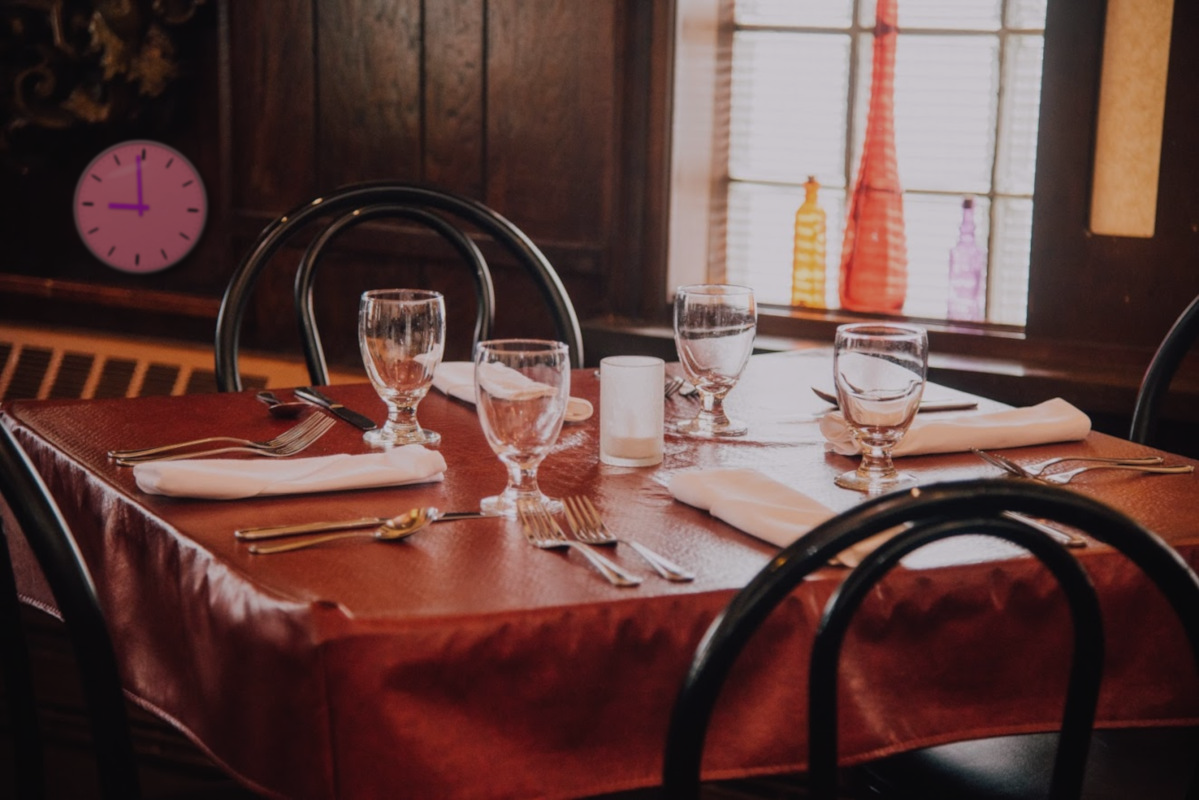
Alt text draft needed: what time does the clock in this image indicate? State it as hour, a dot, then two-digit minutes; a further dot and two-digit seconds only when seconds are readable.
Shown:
8.59
